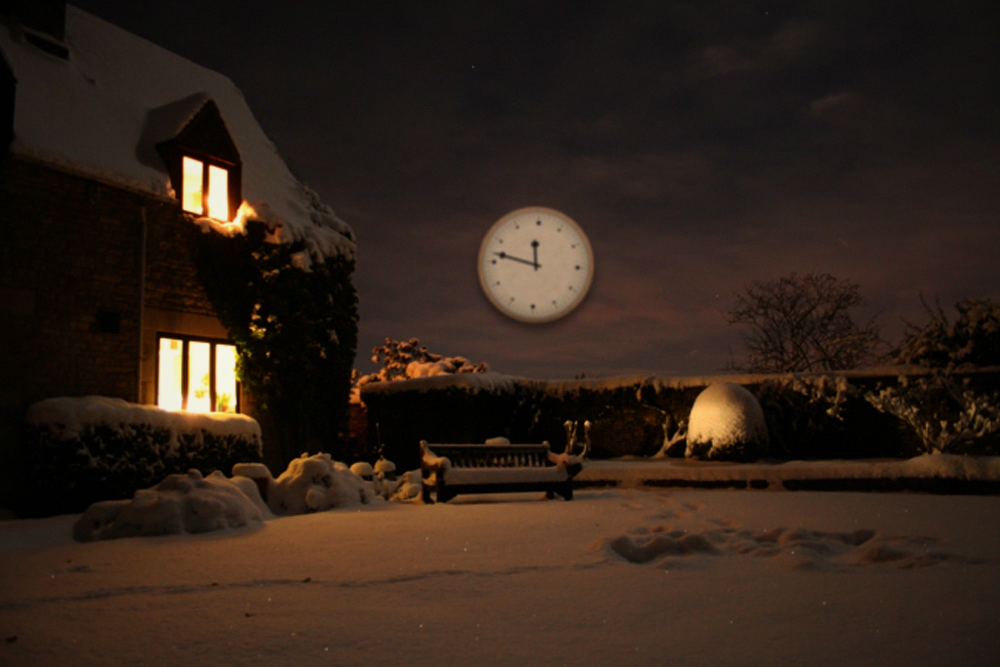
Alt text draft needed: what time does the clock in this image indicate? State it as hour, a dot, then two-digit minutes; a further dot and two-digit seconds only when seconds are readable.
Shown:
11.47
